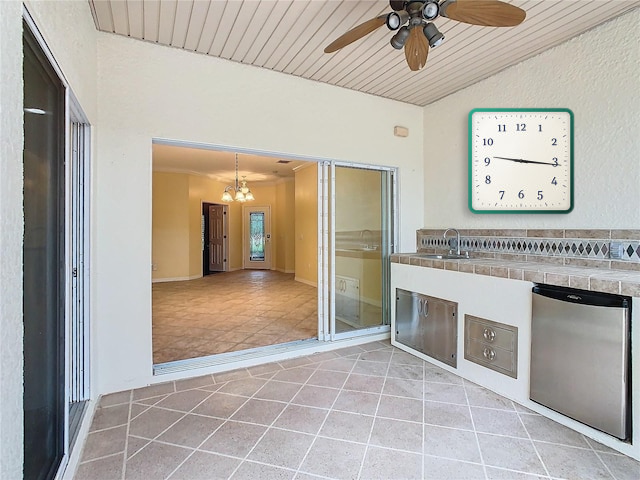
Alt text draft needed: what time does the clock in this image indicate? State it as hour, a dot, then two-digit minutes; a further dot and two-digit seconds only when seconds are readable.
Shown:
9.16
